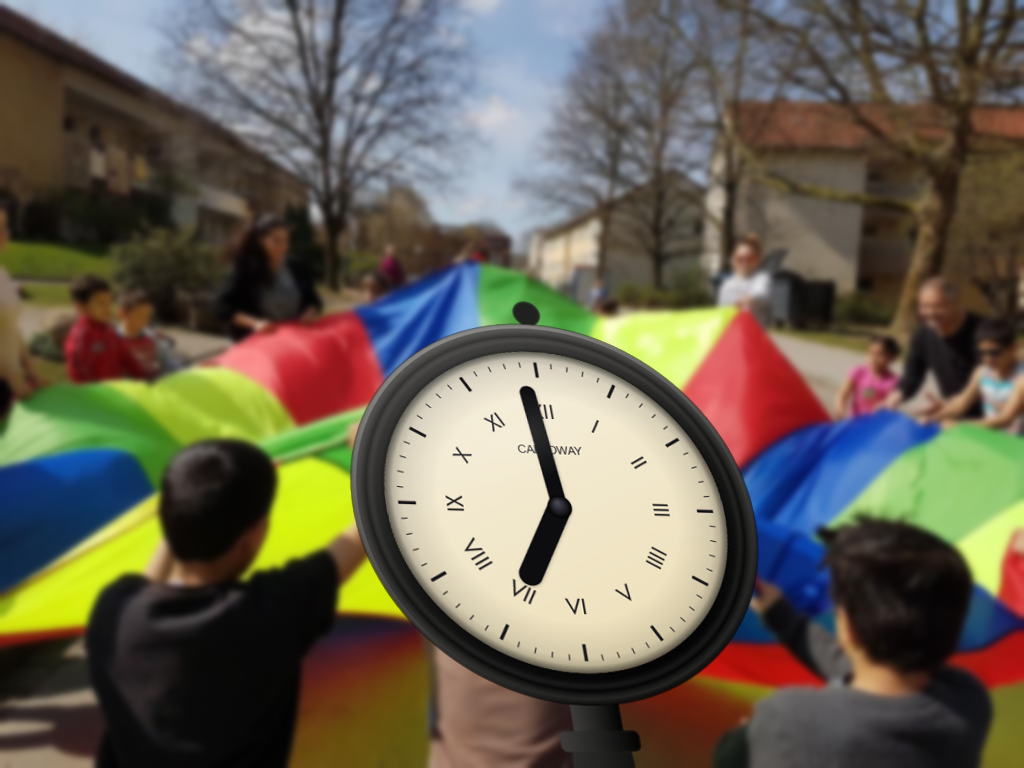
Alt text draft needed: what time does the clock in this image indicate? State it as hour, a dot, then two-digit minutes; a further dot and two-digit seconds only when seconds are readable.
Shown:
6.59
